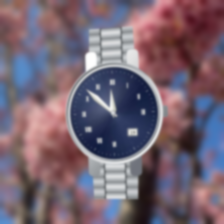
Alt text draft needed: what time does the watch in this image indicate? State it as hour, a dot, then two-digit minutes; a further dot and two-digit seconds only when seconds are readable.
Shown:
11.52
